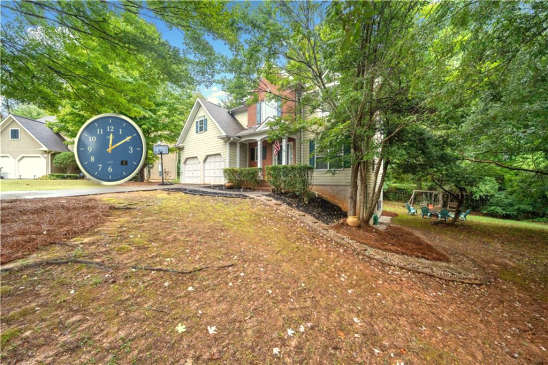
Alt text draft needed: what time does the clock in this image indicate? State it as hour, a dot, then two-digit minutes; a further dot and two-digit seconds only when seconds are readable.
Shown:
12.10
